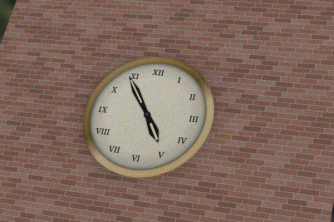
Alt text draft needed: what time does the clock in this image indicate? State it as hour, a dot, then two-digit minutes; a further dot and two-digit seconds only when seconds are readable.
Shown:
4.54
